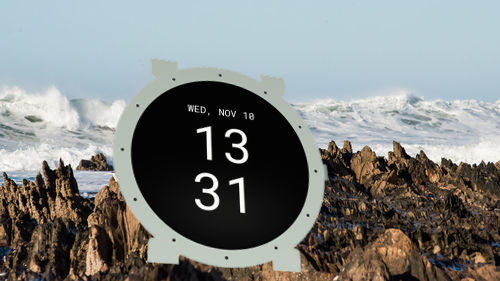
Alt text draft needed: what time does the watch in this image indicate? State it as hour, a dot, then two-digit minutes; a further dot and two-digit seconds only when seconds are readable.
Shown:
13.31
